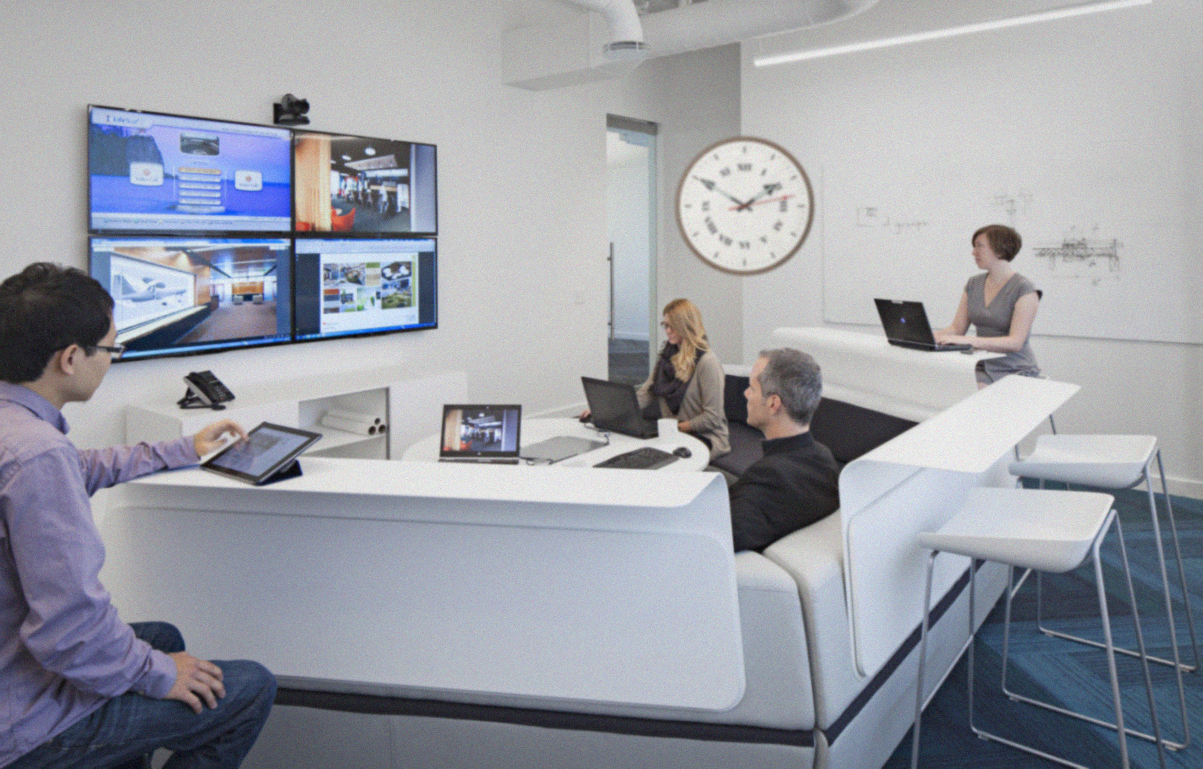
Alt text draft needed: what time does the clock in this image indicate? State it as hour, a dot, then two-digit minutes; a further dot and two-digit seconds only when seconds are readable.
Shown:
1.50.13
